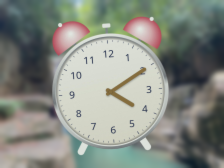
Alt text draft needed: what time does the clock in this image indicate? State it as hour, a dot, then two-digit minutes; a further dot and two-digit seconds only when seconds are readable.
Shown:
4.10
